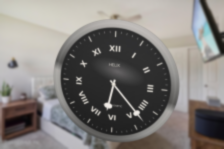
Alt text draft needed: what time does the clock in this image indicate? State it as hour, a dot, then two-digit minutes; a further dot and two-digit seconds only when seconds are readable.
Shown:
6.23
